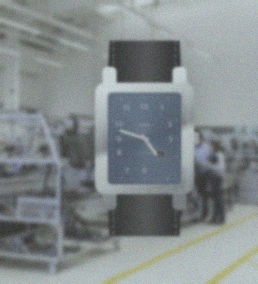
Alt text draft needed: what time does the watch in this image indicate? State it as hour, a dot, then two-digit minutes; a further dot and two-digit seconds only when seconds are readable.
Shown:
4.48
